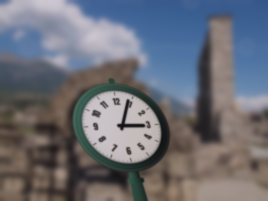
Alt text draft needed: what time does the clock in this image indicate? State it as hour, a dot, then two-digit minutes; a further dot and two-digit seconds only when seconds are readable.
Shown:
3.04
